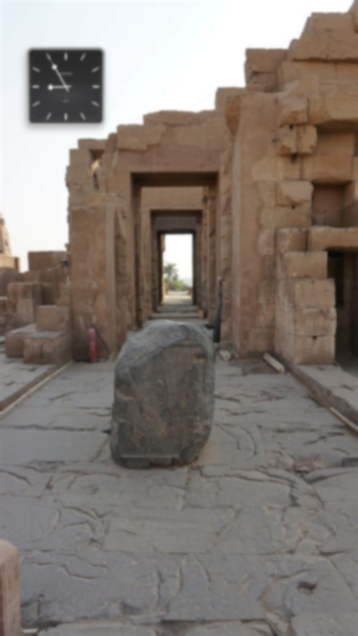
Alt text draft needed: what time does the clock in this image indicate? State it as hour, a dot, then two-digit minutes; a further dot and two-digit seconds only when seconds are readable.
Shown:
8.55
